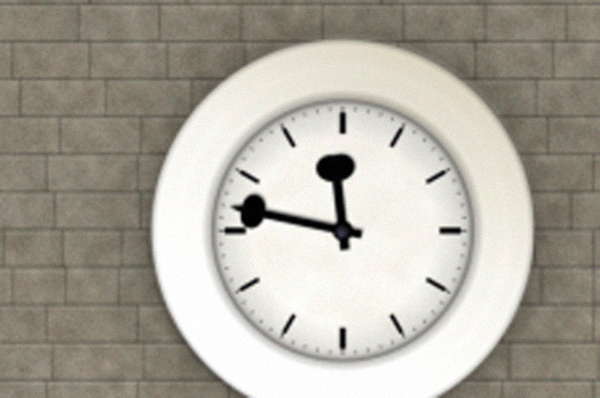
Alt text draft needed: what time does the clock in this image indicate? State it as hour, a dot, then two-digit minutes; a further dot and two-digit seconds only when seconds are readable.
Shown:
11.47
